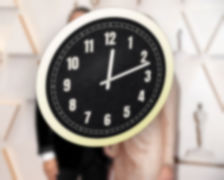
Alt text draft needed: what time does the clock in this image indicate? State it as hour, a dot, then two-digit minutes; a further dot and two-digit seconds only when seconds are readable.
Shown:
12.12
